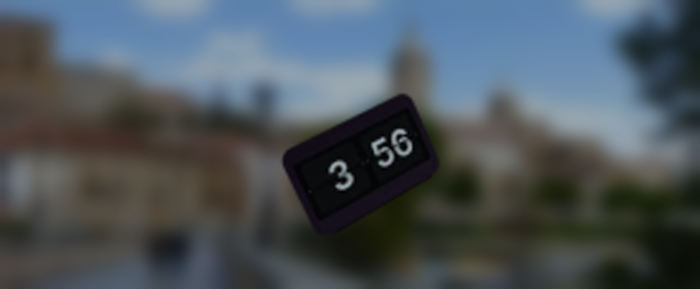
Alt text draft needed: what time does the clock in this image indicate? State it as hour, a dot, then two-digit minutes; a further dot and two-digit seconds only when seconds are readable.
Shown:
3.56
